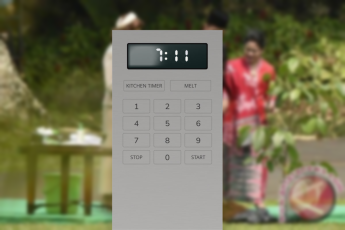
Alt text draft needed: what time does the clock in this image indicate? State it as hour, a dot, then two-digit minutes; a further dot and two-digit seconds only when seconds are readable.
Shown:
7.11
